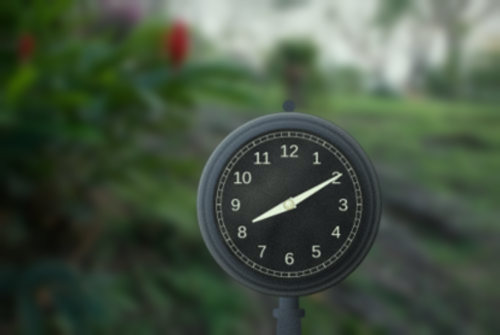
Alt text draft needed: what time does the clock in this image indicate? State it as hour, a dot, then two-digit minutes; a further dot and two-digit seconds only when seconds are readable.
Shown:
8.10
